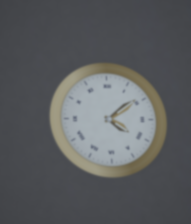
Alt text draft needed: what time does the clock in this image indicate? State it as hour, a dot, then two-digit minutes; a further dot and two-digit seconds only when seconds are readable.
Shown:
4.09
